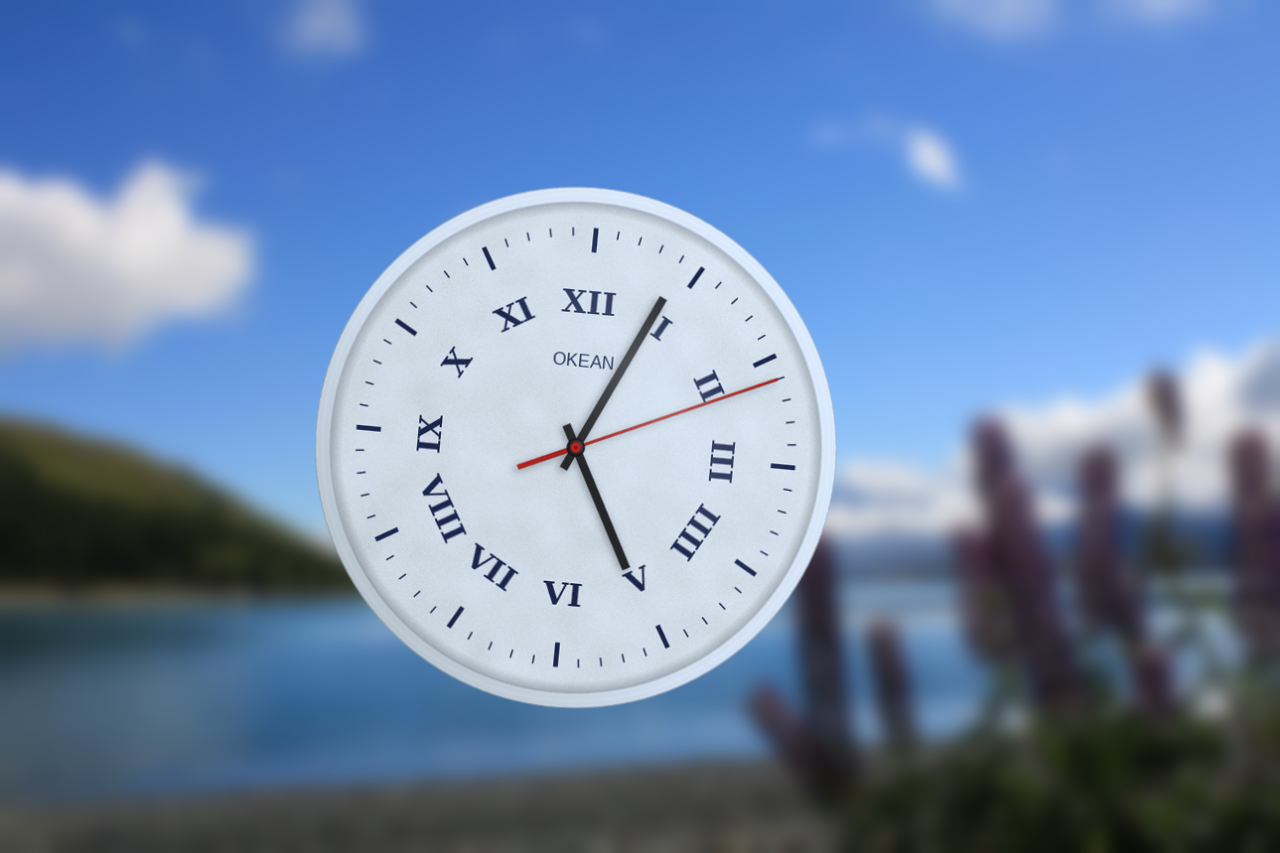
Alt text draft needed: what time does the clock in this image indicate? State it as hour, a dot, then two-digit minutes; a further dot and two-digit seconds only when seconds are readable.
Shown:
5.04.11
